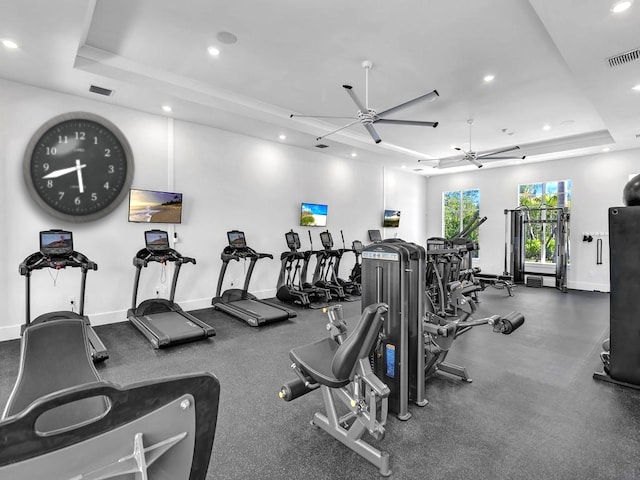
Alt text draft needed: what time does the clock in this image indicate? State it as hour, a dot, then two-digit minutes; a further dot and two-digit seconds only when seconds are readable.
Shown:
5.42
